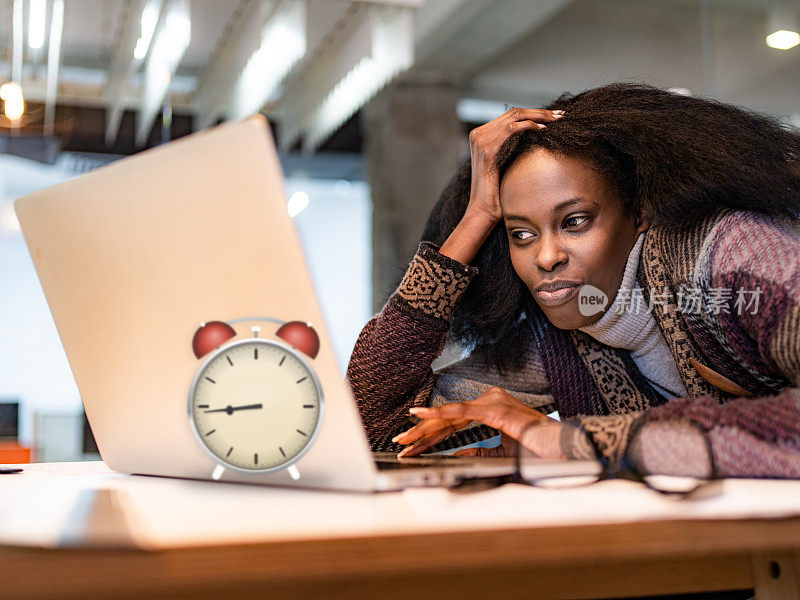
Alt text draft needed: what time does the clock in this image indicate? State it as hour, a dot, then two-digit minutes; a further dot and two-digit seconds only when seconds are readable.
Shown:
8.44
